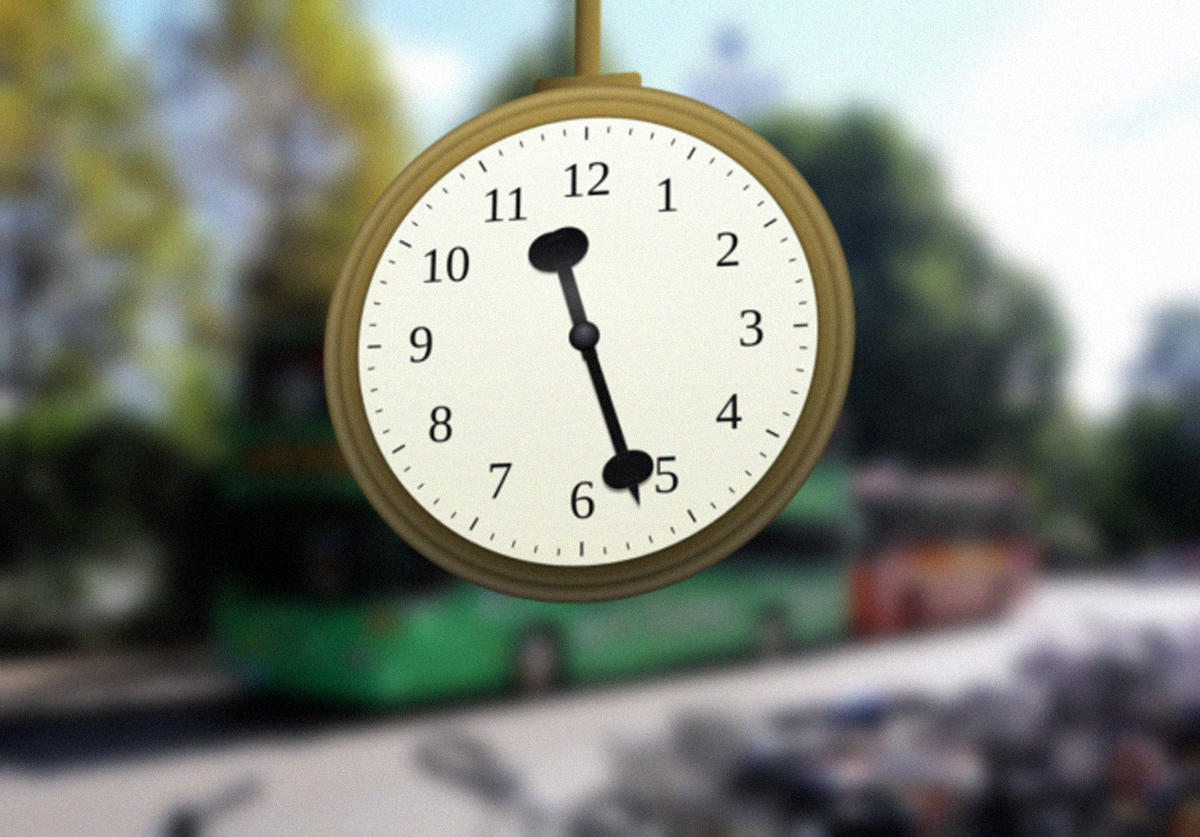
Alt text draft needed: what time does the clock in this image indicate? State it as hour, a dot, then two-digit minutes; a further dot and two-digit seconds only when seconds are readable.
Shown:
11.27
